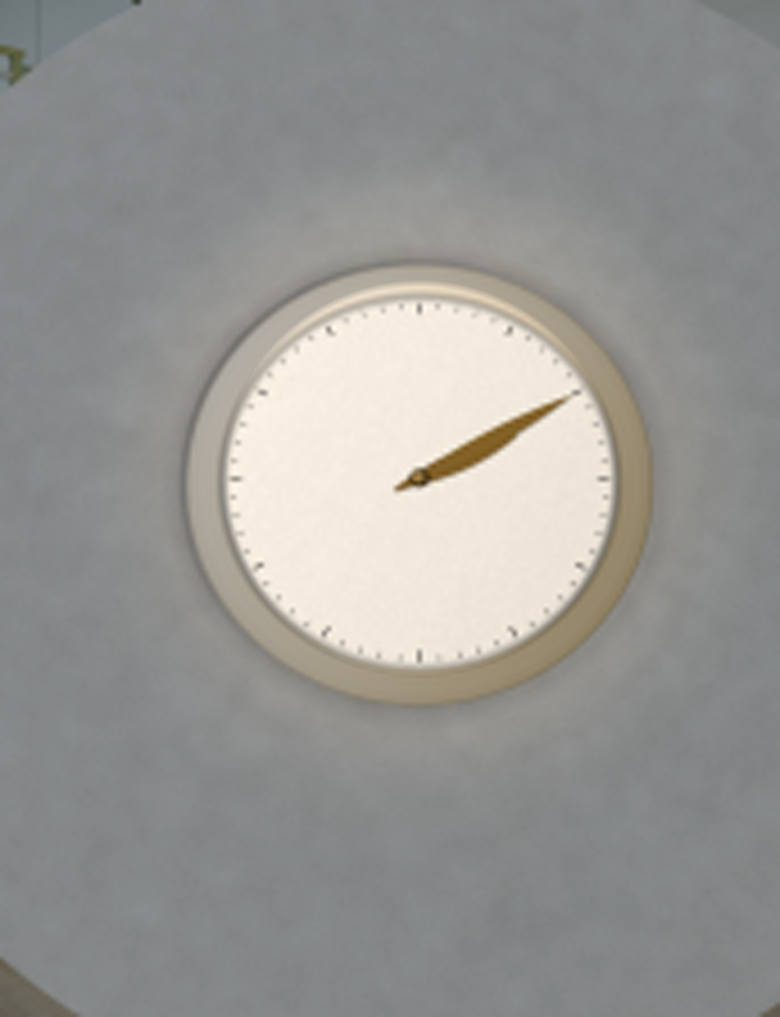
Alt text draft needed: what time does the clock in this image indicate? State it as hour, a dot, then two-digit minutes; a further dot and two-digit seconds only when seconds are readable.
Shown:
2.10
